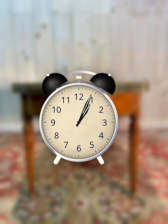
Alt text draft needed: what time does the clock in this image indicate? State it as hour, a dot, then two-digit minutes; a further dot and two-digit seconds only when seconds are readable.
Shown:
1.04
